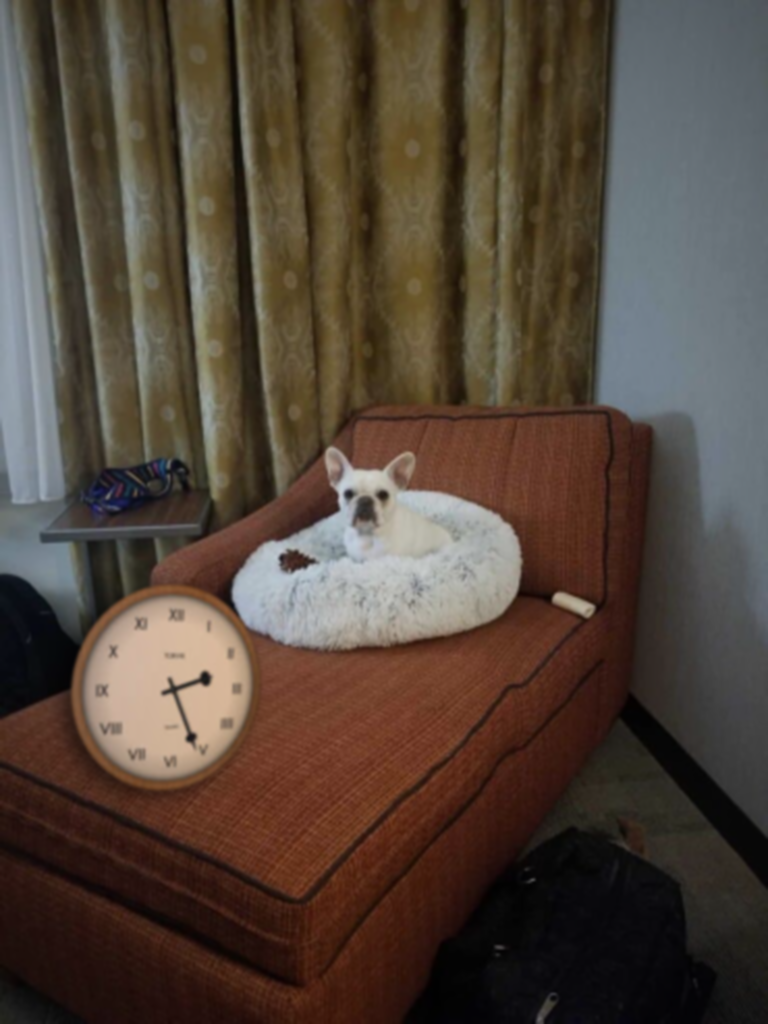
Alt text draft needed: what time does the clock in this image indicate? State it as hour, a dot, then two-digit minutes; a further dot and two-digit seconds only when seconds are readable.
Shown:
2.26
